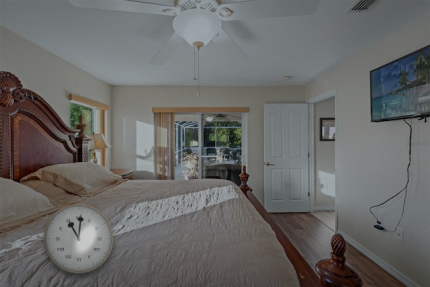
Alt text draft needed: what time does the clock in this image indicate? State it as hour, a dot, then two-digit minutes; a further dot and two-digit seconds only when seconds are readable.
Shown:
11.01
